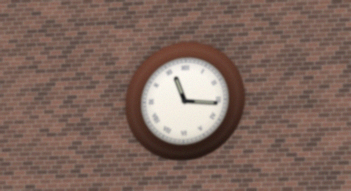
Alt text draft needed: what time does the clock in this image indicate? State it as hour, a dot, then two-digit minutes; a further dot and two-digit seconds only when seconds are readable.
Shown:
11.16
